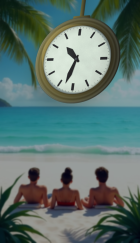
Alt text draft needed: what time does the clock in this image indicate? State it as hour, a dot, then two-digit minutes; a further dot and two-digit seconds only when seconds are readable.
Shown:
10.33
